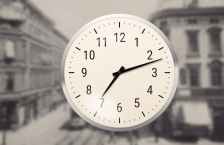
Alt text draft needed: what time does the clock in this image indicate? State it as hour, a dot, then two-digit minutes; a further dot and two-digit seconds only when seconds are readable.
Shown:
7.12
